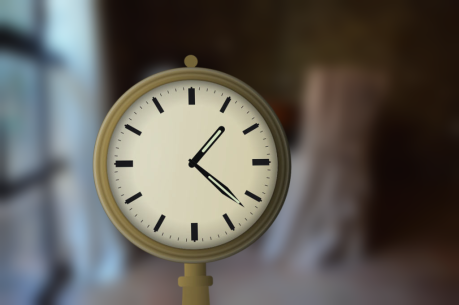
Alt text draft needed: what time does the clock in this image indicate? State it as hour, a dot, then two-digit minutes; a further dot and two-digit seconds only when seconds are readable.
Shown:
1.22
